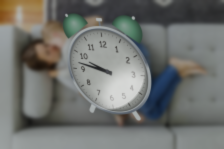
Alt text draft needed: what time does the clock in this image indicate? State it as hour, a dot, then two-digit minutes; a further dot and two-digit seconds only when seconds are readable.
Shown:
9.47
